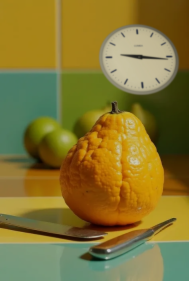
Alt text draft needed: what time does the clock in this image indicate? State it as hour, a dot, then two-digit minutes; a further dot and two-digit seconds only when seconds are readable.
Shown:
9.16
